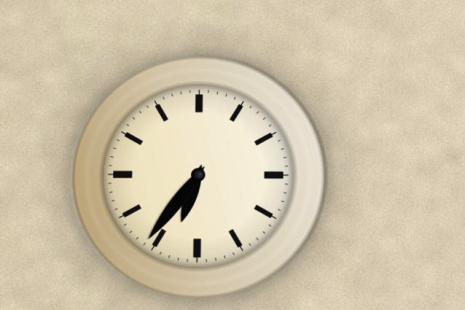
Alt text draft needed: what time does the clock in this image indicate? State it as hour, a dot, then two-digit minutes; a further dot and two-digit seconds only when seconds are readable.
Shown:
6.36
